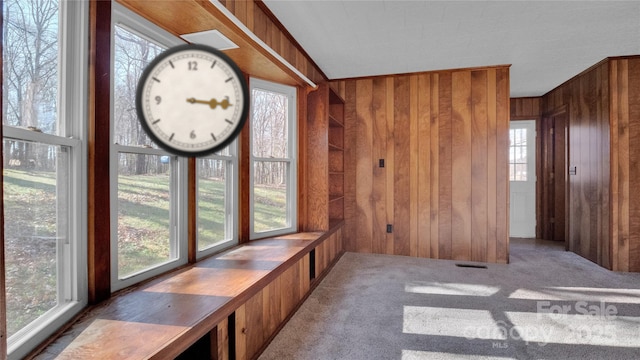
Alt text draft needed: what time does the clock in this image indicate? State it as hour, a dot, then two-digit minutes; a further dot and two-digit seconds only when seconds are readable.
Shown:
3.16
